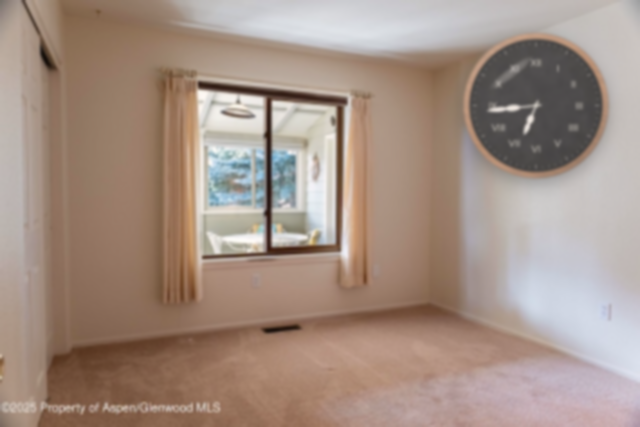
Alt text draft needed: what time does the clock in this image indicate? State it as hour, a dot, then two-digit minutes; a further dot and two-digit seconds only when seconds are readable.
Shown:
6.44
